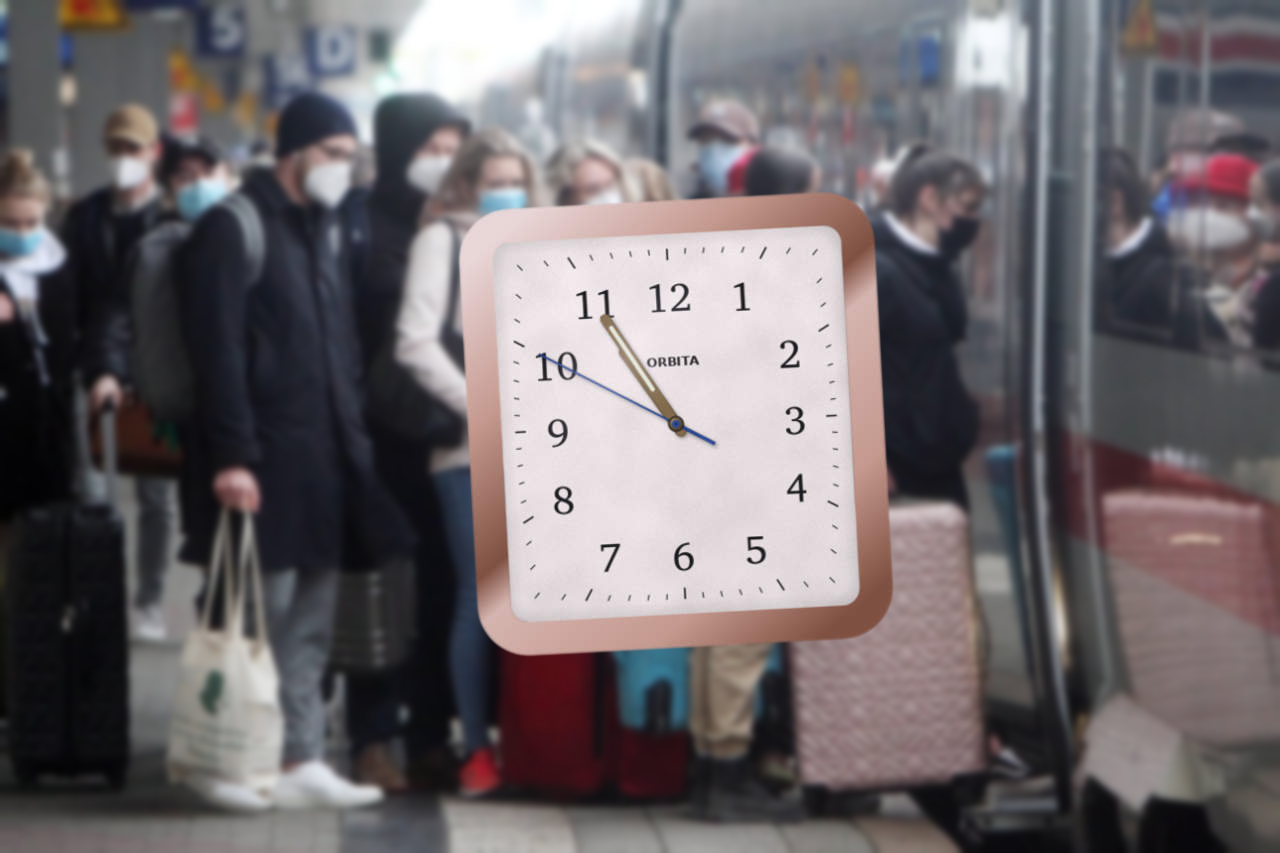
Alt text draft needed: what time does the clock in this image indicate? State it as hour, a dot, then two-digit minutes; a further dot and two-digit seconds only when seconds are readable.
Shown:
10.54.50
